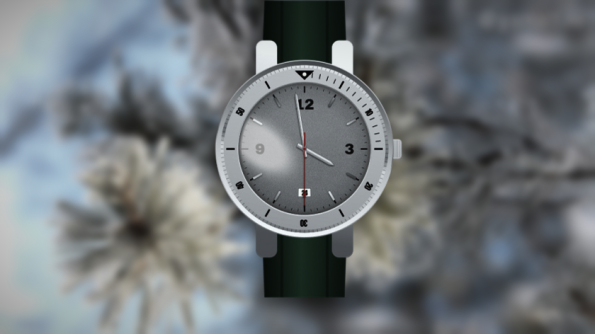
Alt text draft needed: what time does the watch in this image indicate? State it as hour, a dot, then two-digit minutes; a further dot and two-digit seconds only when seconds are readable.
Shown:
3.58.30
